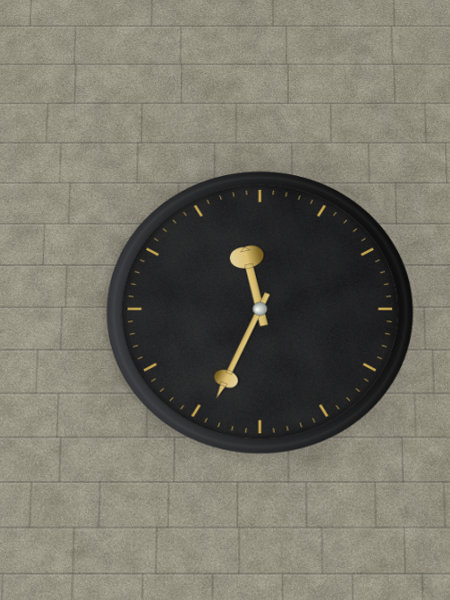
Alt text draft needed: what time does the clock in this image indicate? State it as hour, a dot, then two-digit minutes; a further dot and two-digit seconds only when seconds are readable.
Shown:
11.34
